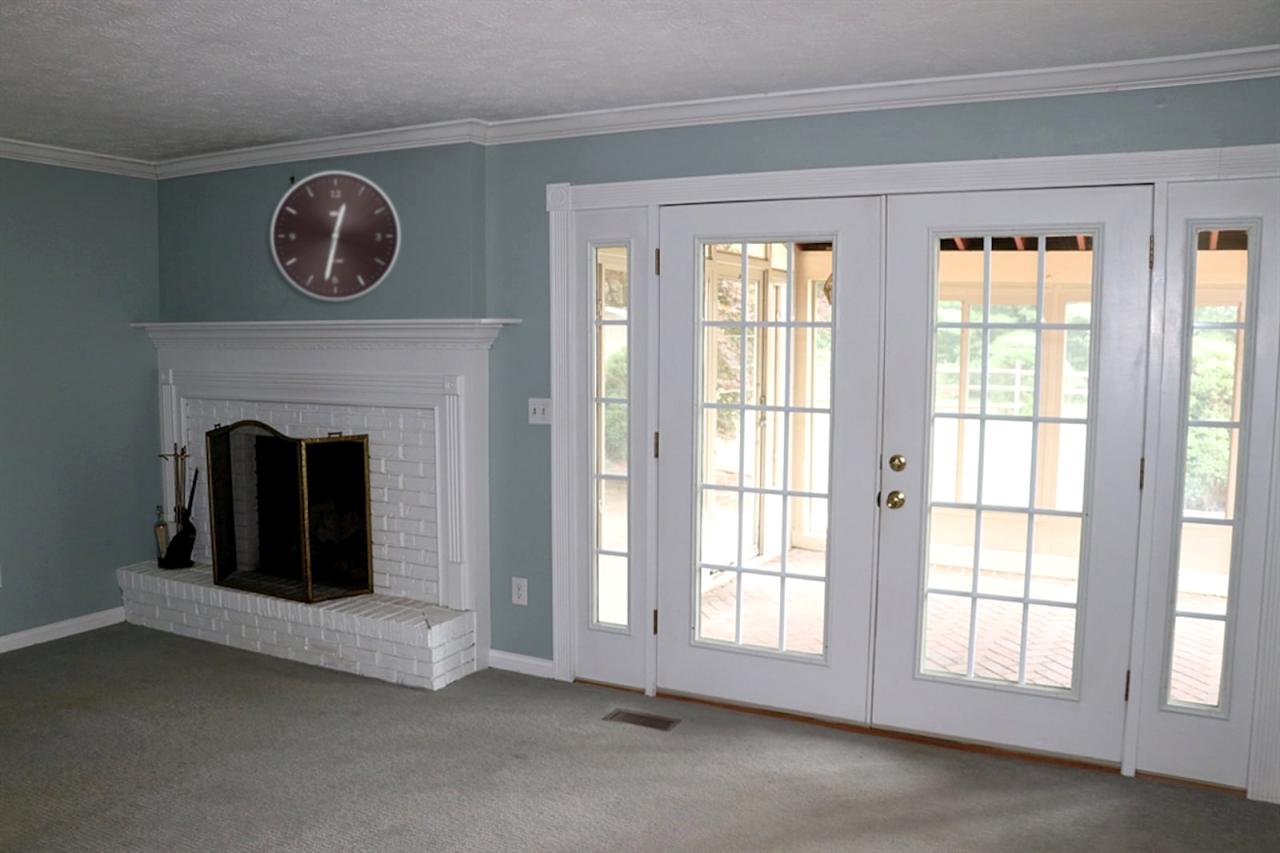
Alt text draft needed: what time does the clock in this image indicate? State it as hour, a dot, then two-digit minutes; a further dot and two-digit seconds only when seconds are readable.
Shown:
12.32
